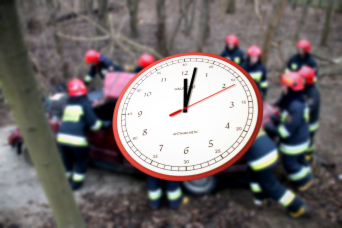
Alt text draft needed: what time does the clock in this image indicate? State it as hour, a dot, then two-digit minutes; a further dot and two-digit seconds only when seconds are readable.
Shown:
12.02.11
